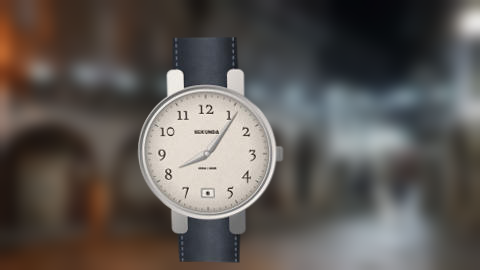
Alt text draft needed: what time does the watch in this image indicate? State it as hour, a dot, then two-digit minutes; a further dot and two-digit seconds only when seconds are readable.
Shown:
8.06
